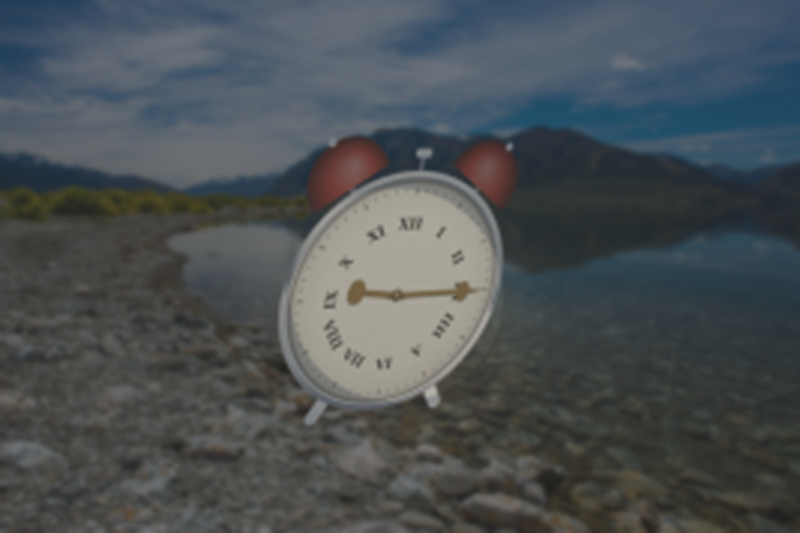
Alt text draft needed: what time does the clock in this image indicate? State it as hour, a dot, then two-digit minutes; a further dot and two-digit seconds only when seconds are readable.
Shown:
9.15
